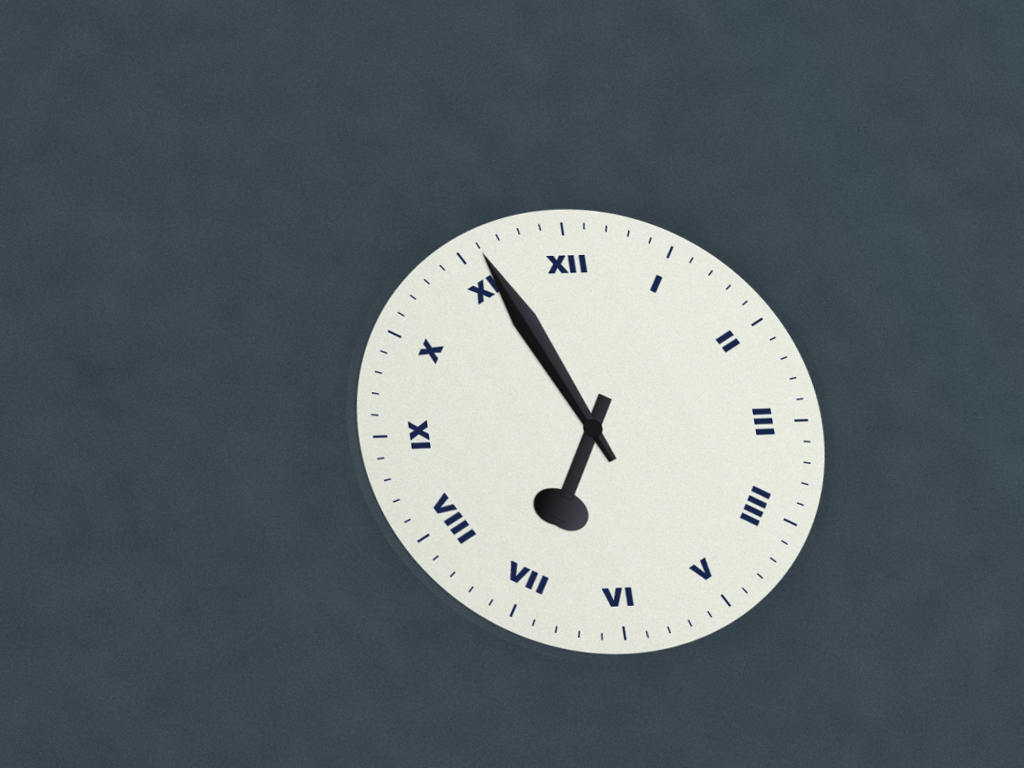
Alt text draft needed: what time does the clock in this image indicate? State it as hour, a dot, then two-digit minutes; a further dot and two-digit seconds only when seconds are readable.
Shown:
6.56
